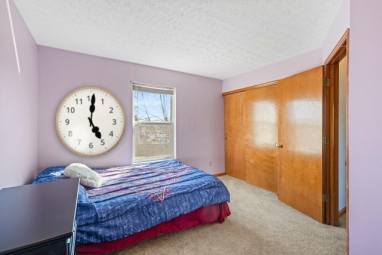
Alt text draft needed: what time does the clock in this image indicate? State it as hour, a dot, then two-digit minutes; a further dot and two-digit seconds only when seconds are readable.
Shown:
5.01
